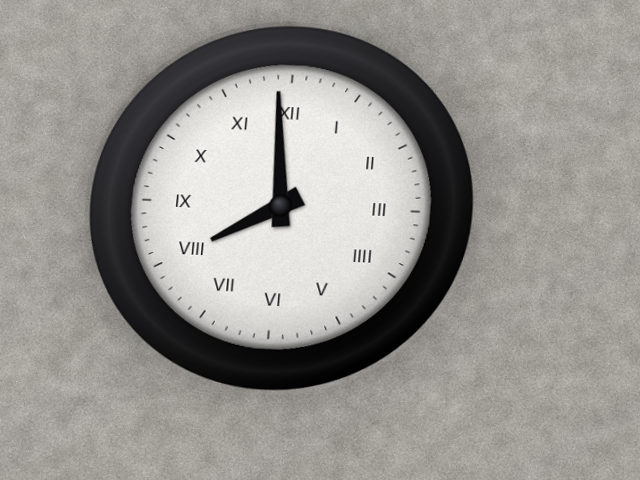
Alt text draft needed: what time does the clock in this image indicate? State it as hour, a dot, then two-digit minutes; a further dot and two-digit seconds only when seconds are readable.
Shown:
7.59
